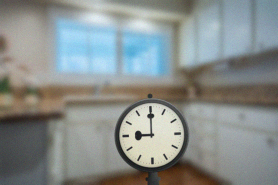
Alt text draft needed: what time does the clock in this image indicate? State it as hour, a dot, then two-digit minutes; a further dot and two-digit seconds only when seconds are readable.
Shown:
9.00
